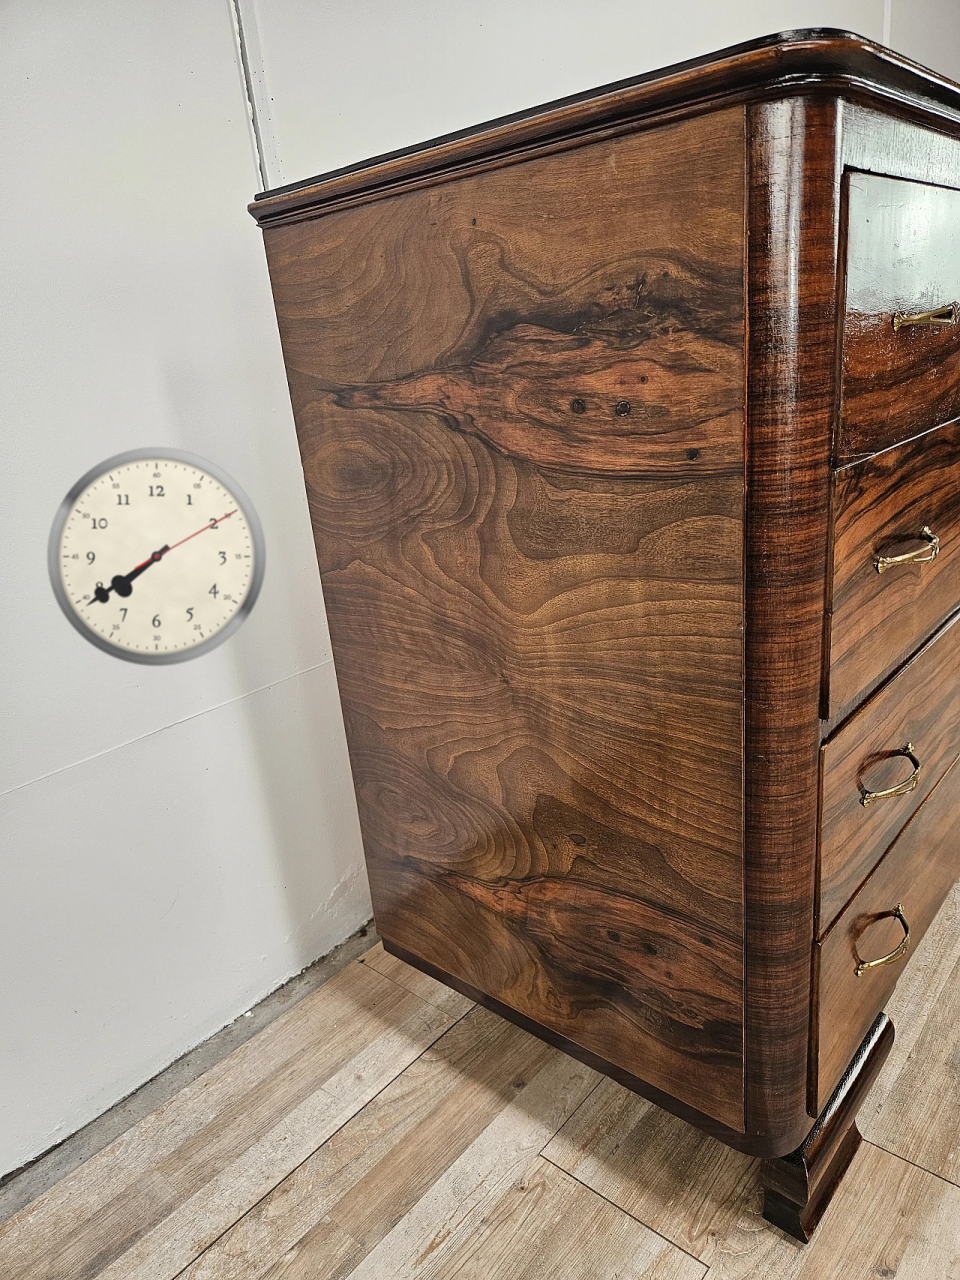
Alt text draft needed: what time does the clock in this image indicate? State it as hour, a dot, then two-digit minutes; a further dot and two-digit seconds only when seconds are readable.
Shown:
7.39.10
